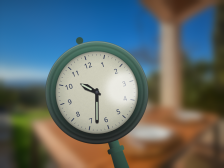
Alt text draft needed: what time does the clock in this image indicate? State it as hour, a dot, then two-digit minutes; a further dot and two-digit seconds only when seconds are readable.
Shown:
10.33
